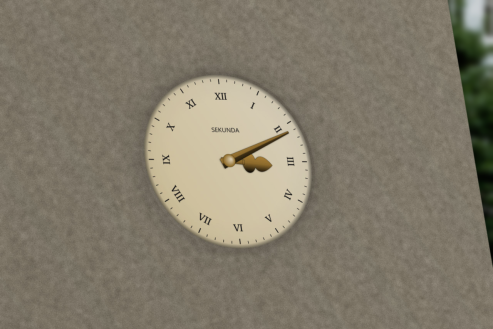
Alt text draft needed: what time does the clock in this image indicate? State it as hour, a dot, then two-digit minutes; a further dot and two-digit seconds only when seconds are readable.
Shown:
3.11
